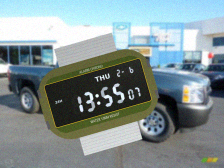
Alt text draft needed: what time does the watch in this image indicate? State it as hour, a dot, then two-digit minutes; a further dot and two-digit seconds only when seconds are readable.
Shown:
13.55.07
